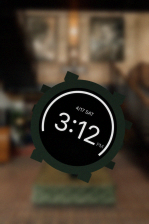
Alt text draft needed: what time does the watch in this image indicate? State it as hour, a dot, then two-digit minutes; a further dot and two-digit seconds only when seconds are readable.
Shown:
3.12
